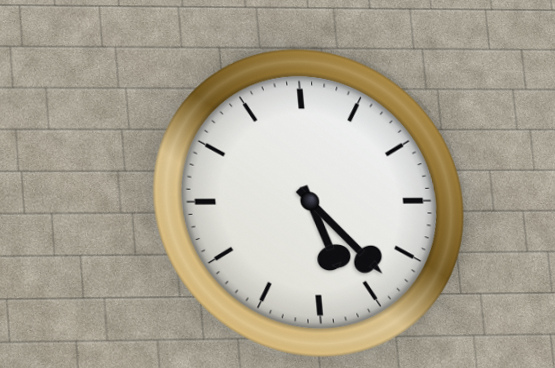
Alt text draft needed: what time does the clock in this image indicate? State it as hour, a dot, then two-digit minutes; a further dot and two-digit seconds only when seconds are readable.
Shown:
5.23
